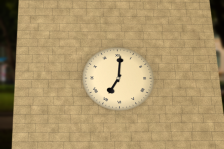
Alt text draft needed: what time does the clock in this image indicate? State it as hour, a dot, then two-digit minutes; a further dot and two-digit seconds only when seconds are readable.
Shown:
7.01
